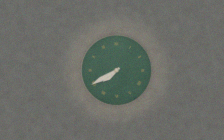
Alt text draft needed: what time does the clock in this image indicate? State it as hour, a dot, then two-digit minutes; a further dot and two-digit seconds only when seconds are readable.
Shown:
7.40
